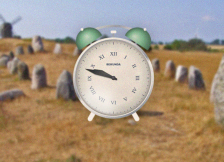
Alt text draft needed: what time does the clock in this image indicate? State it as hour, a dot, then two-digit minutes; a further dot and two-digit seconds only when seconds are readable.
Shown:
9.48
